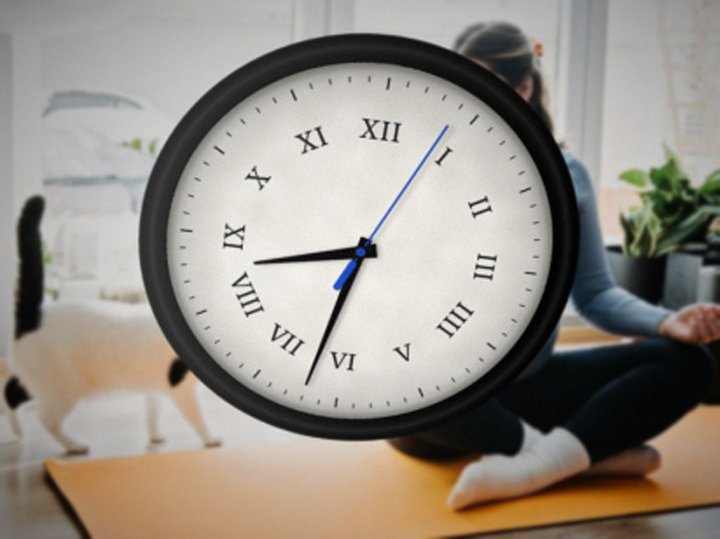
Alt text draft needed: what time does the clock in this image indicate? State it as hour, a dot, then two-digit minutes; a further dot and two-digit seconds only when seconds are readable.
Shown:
8.32.04
